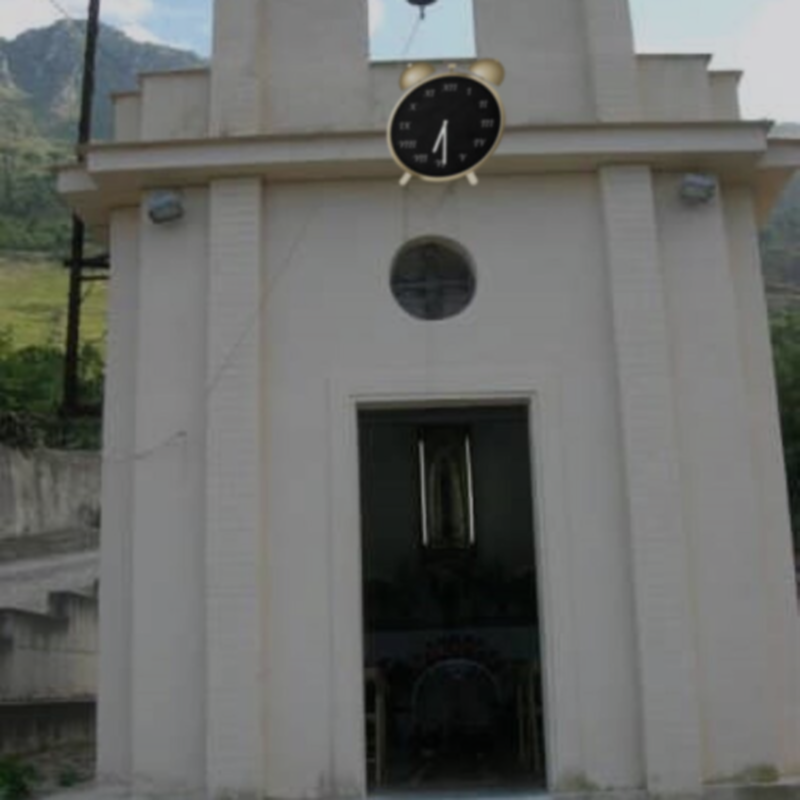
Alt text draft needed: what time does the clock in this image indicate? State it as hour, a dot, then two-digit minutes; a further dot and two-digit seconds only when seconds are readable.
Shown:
6.29
